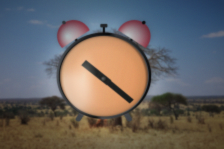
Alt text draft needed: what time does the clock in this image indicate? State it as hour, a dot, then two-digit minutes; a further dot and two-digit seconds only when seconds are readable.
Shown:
10.22
